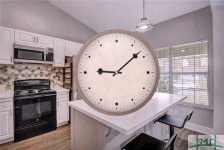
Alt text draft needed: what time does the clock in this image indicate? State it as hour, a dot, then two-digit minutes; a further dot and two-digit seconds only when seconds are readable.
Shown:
9.08
